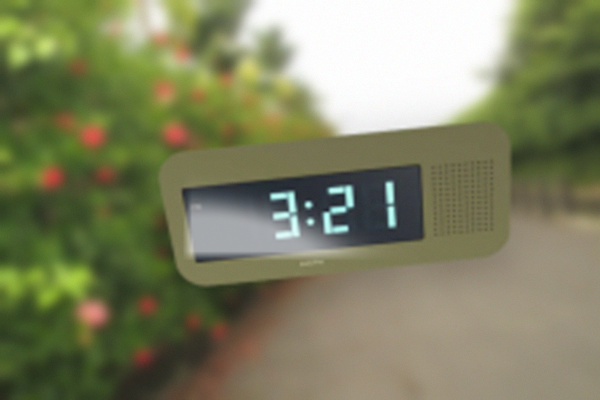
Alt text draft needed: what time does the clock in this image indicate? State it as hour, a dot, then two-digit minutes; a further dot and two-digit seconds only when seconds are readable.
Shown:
3.21
